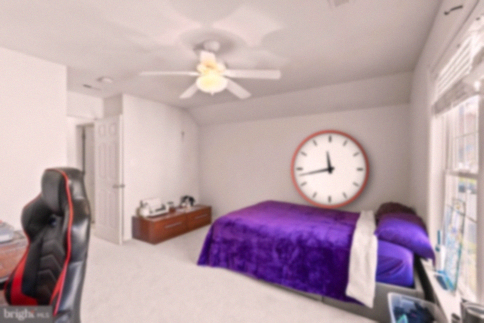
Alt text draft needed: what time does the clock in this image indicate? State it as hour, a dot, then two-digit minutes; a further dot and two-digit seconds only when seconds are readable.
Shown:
11.43
